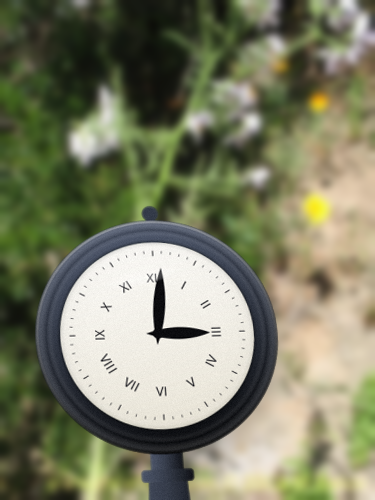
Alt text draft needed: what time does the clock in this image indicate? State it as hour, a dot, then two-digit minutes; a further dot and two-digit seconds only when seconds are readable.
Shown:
3.01
